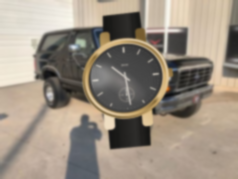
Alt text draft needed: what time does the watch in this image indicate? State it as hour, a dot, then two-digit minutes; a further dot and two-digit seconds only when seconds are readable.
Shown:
10.29
